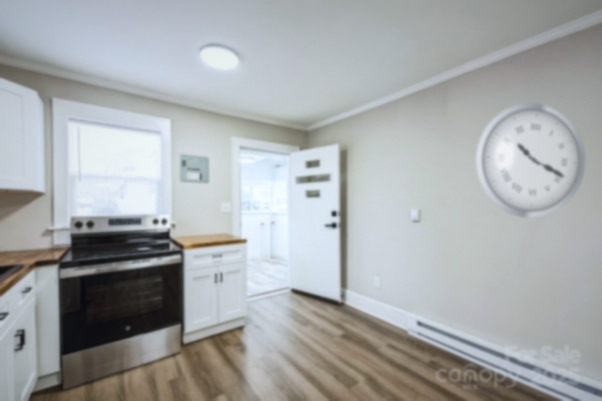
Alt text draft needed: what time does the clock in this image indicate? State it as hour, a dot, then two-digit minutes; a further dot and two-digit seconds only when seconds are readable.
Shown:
10.19
